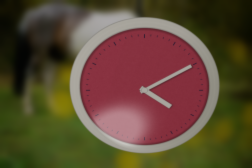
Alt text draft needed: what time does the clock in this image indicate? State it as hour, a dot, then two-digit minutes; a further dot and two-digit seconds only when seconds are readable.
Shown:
4.10
